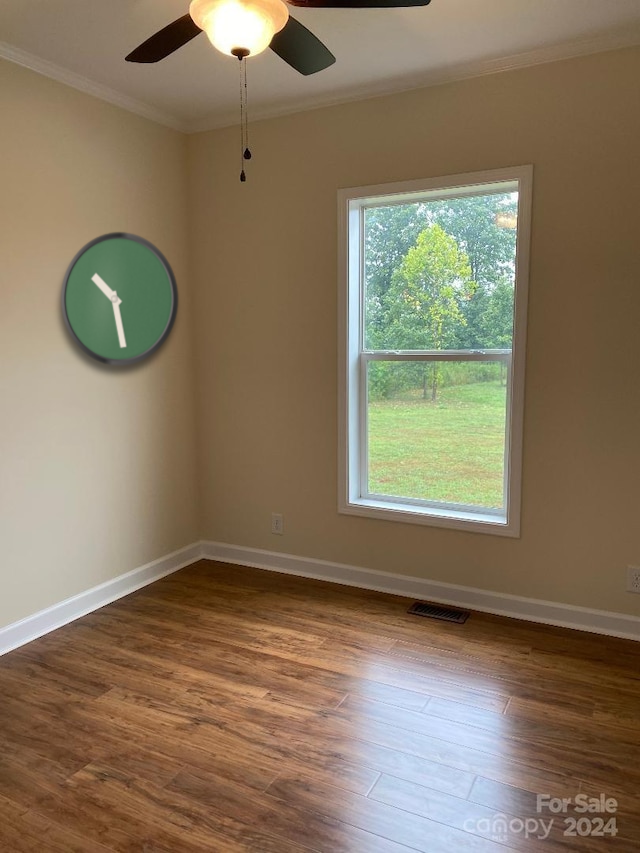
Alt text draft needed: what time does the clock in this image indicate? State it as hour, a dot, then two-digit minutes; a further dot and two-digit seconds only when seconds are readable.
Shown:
10.28
